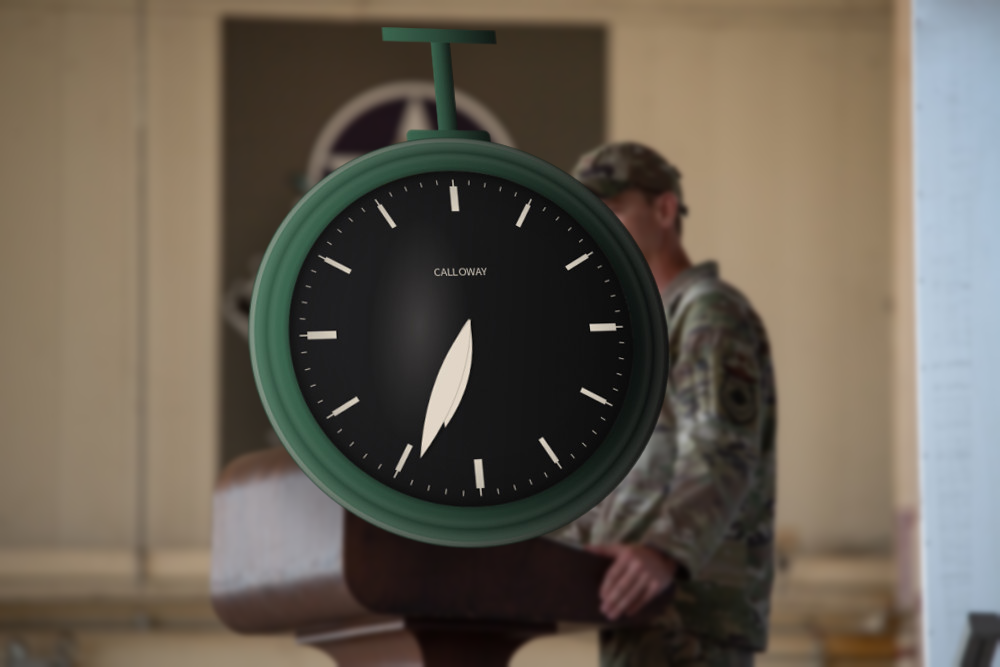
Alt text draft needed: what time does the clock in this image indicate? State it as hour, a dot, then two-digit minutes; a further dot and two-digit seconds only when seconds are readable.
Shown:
6.34
